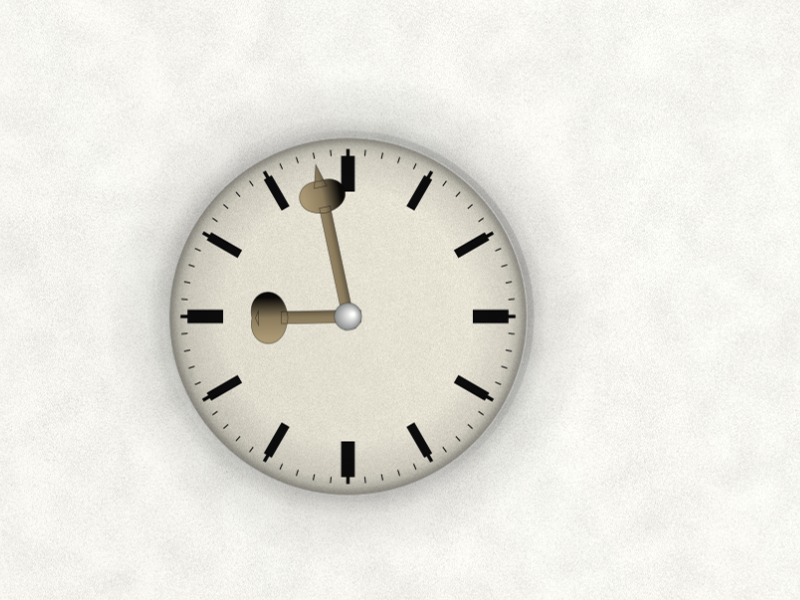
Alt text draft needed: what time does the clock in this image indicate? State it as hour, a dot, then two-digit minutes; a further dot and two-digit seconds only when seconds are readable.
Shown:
8.58
